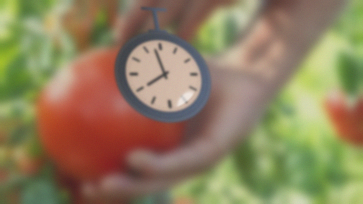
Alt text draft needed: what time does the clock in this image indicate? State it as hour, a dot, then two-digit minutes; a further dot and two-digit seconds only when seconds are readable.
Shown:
7.58
